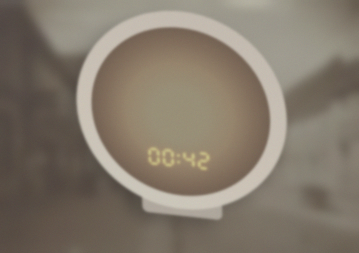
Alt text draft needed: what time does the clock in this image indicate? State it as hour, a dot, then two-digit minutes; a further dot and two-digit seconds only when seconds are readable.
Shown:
0.42
